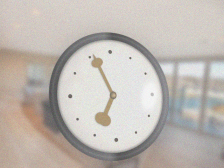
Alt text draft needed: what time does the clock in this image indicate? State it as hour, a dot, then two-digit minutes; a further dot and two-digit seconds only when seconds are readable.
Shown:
6.56
